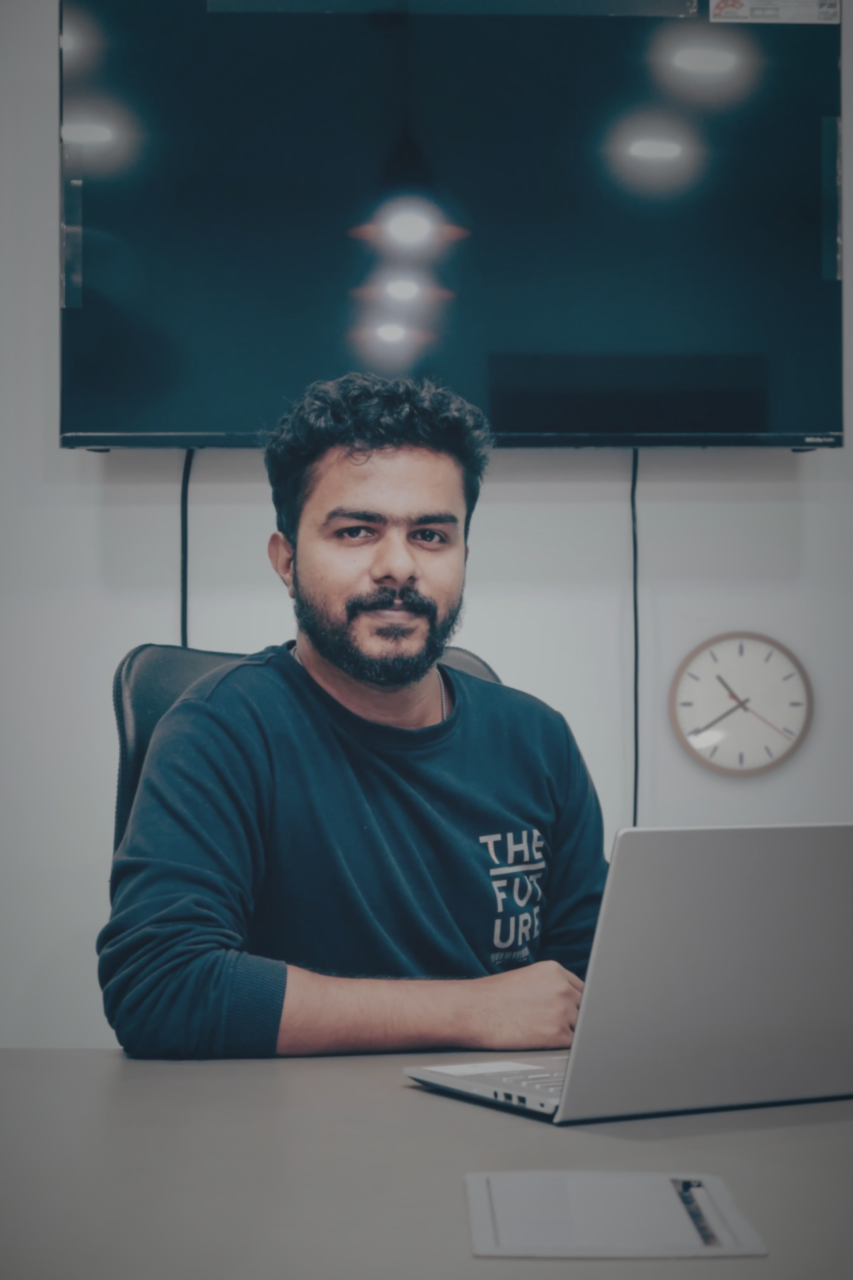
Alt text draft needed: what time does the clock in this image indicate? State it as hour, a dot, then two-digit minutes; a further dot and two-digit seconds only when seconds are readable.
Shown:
10.39.21
